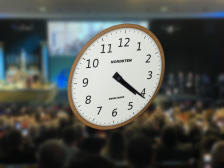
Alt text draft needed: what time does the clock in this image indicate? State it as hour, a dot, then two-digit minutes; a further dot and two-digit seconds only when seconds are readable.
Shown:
4.21
